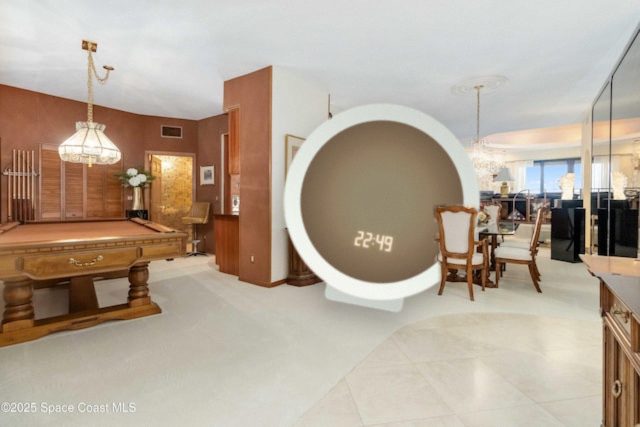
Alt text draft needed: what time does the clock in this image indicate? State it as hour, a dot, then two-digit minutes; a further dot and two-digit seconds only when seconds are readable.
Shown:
22.49
